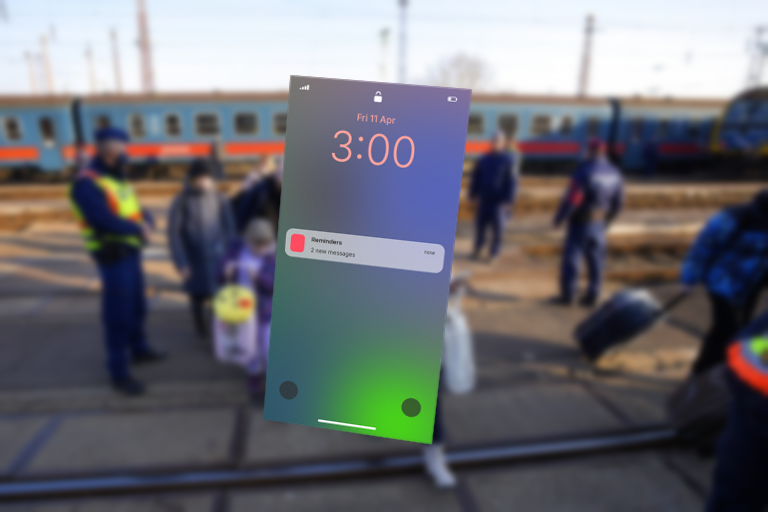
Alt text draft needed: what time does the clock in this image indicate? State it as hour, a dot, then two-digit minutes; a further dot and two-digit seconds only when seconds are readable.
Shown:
3.00
